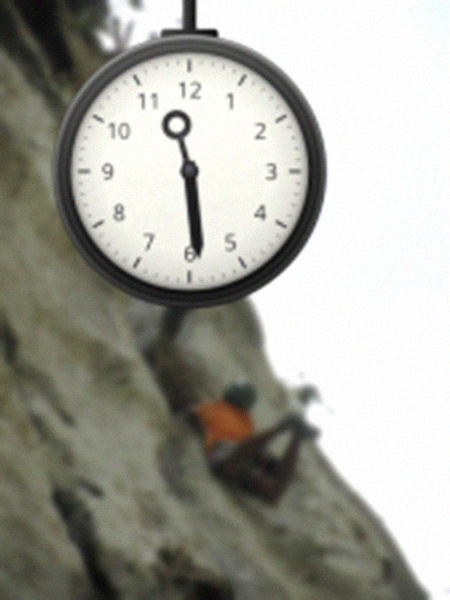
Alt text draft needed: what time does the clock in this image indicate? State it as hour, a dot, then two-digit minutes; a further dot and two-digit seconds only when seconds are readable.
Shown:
11.29
